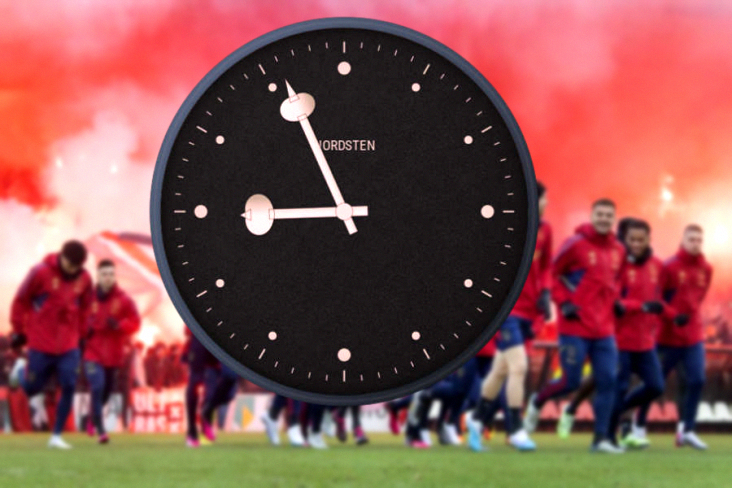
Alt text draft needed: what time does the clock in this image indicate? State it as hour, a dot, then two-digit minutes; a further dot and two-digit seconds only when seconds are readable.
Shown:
8.56
